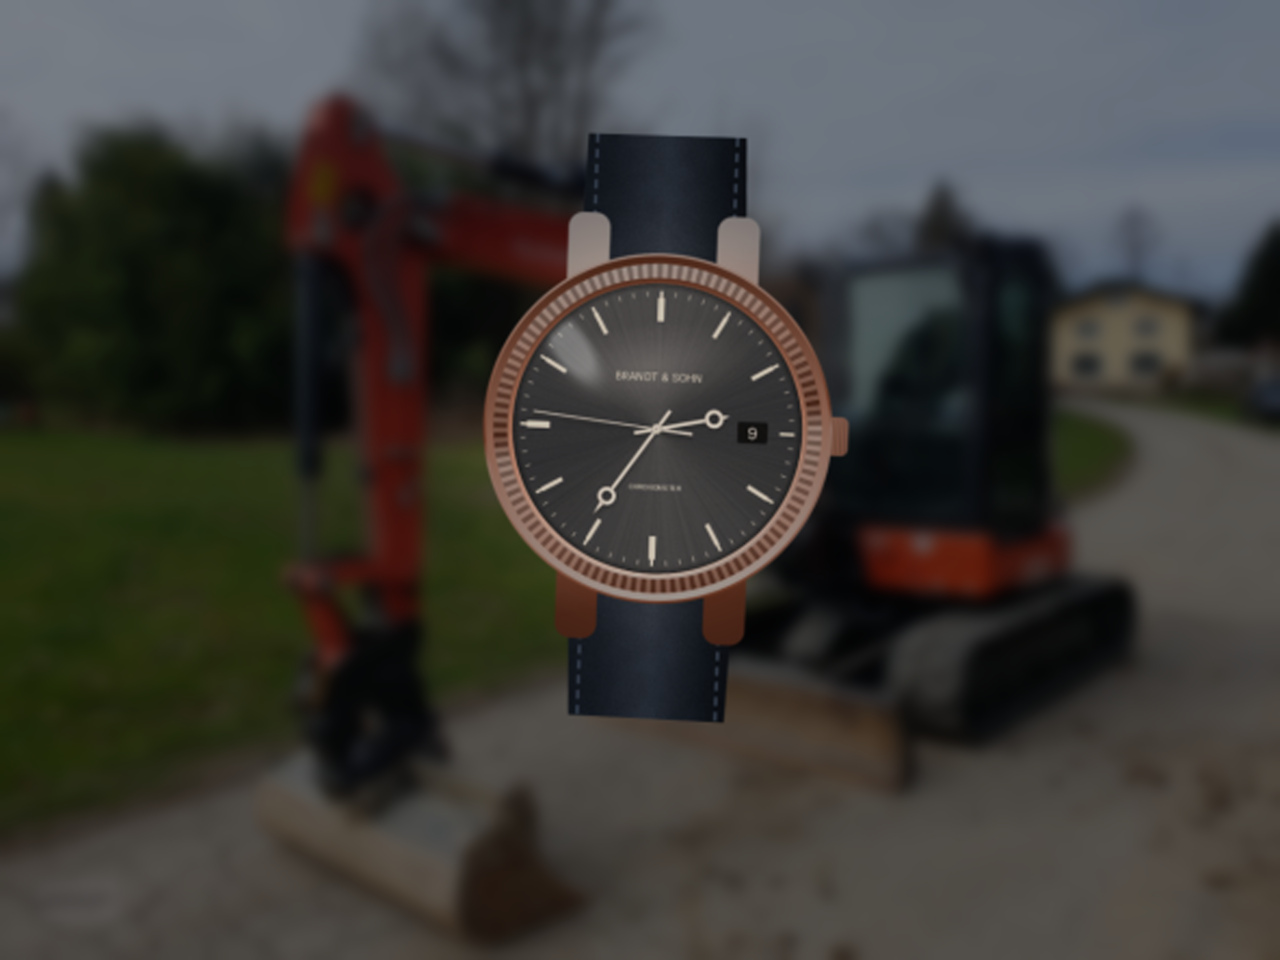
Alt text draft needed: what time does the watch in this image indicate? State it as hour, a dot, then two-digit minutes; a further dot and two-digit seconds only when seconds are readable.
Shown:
2.35.46
